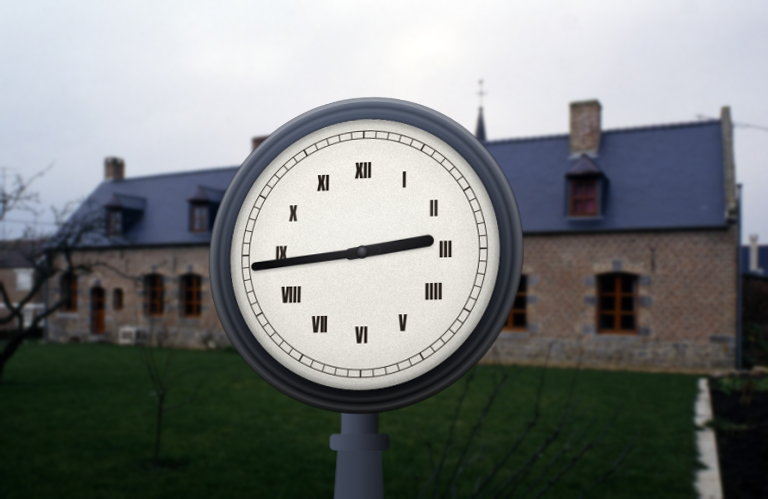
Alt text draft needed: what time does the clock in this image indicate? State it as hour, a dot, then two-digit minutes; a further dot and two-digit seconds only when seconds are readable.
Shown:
2.44
